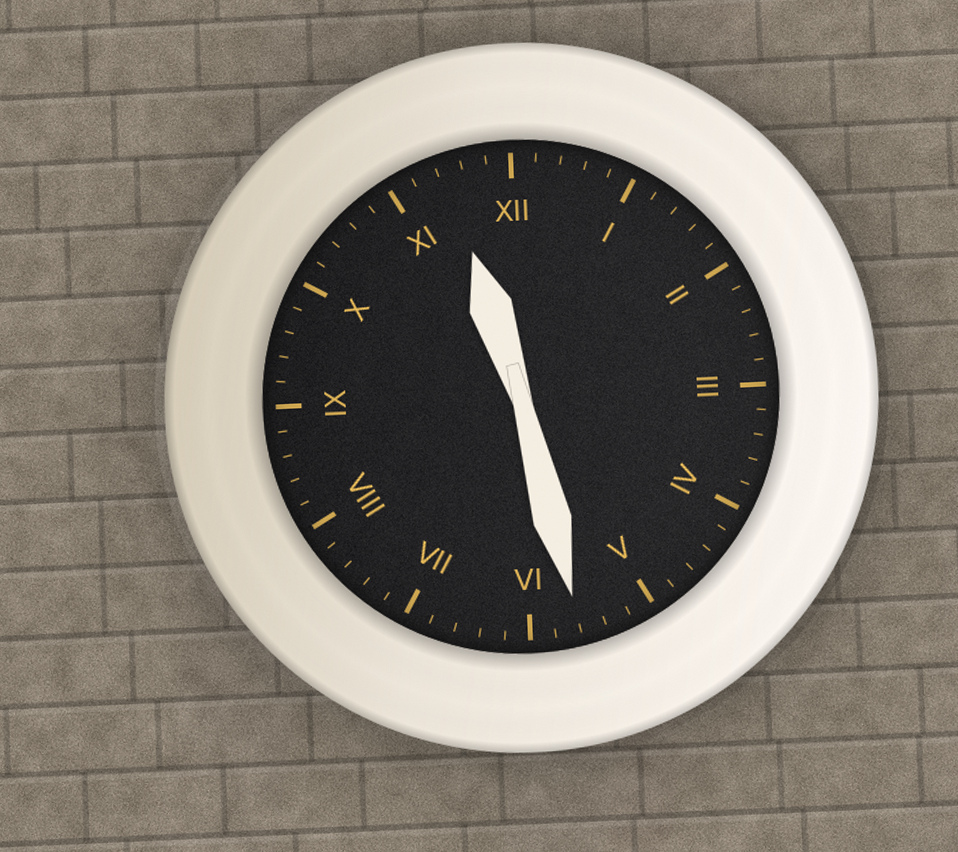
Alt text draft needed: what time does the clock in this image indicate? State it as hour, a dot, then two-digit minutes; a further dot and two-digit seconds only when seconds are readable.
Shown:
11.28
